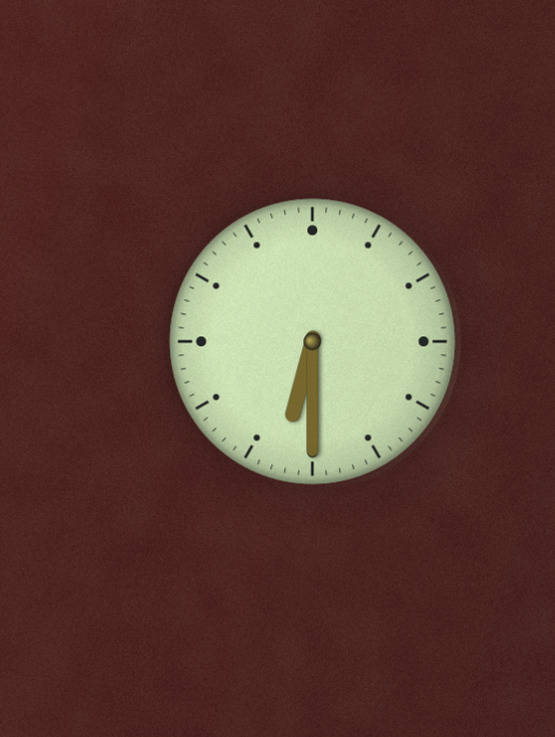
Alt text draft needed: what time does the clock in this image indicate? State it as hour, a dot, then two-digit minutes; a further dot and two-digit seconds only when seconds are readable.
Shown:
6.30
